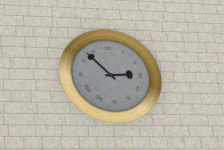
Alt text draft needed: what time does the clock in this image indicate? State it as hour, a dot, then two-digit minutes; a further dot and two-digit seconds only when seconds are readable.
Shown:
2.53
